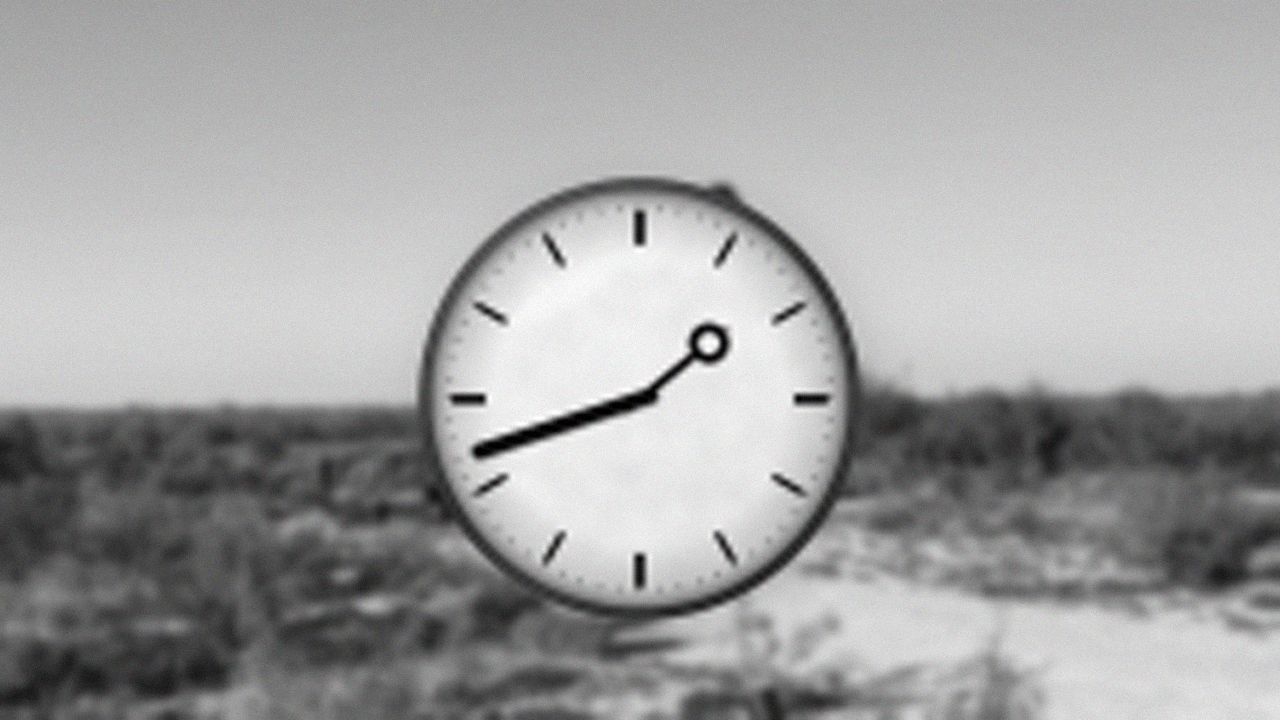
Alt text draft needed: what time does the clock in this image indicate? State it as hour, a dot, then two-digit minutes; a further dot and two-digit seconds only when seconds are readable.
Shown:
1.42
